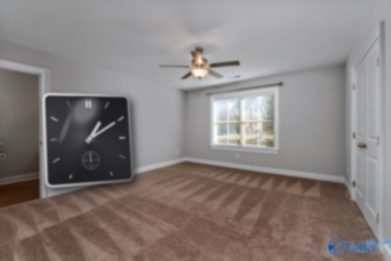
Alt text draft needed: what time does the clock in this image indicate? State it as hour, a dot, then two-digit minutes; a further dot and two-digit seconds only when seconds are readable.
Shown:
1.10
